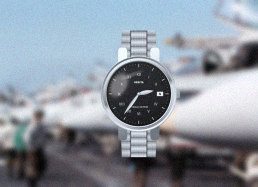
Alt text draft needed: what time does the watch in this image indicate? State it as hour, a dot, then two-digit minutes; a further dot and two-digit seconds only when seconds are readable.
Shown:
2.36
